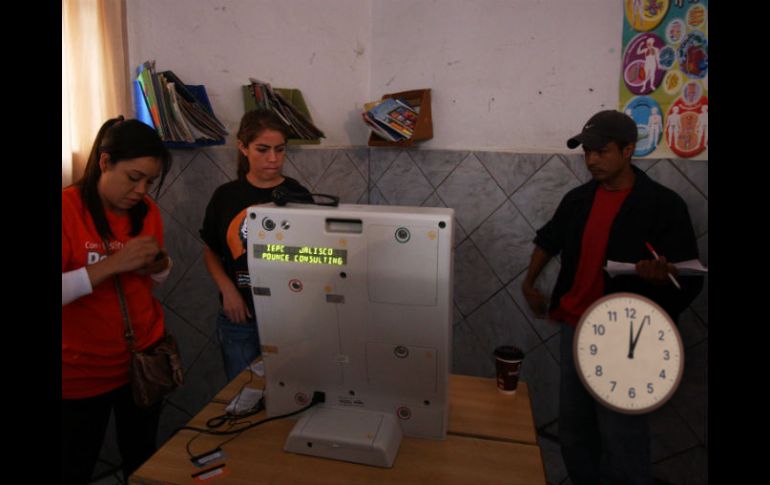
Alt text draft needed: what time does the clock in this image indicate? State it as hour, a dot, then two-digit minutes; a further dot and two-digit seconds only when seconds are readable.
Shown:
12.04
